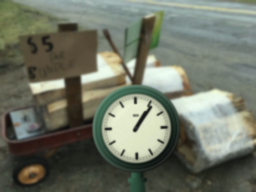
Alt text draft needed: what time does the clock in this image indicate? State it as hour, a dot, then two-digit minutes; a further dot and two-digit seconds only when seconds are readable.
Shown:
1.06
